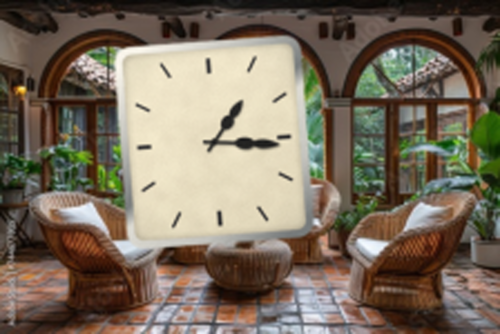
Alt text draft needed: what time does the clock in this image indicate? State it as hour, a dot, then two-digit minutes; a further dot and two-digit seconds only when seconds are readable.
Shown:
1.16
